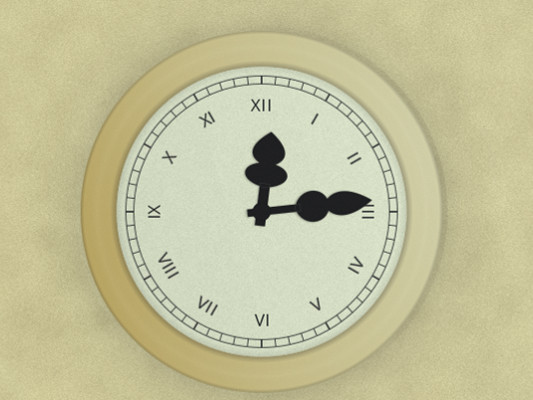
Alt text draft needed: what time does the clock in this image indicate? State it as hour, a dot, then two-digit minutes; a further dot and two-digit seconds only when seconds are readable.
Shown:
12.14
